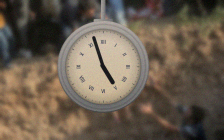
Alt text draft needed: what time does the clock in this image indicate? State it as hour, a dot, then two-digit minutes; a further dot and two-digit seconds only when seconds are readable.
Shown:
4.57
